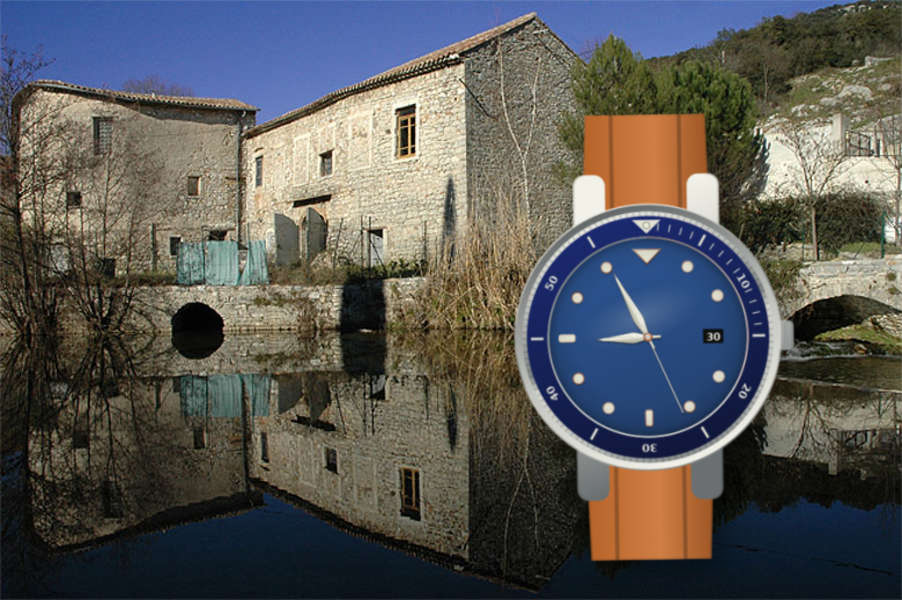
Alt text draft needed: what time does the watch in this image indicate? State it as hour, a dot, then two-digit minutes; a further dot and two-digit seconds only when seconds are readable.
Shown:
8.55.26
